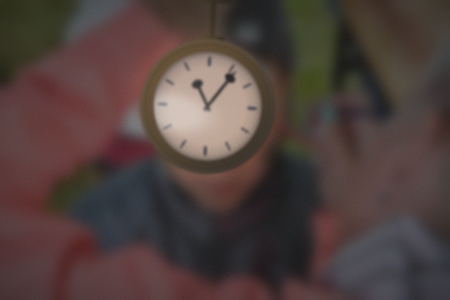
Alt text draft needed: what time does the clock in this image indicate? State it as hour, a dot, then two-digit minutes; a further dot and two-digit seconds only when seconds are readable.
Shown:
11.06
